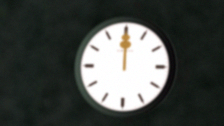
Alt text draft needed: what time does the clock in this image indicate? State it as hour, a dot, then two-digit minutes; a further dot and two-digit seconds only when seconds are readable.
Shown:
12.00
